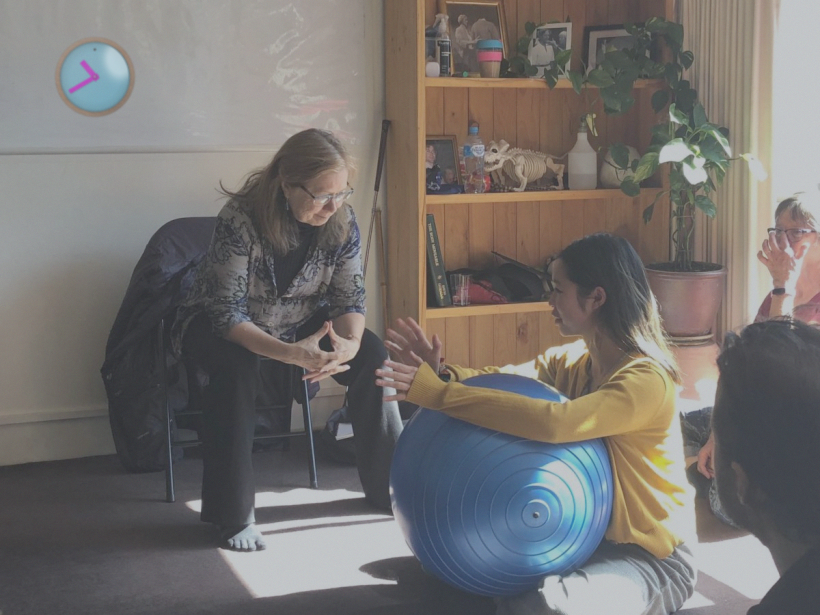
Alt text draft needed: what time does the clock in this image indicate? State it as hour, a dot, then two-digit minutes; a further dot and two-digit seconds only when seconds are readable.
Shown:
10.40
